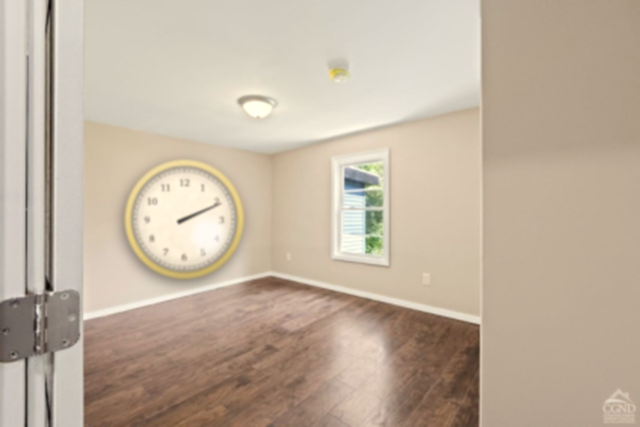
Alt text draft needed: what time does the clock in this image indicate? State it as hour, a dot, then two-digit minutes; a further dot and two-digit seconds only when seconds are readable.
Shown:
2.11
